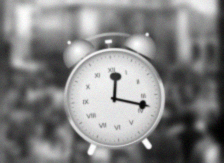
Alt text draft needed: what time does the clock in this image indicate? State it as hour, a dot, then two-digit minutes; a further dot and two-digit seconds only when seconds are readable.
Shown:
12.18
